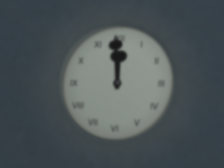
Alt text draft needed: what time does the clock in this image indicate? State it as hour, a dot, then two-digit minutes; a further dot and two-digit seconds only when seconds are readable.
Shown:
11.59
